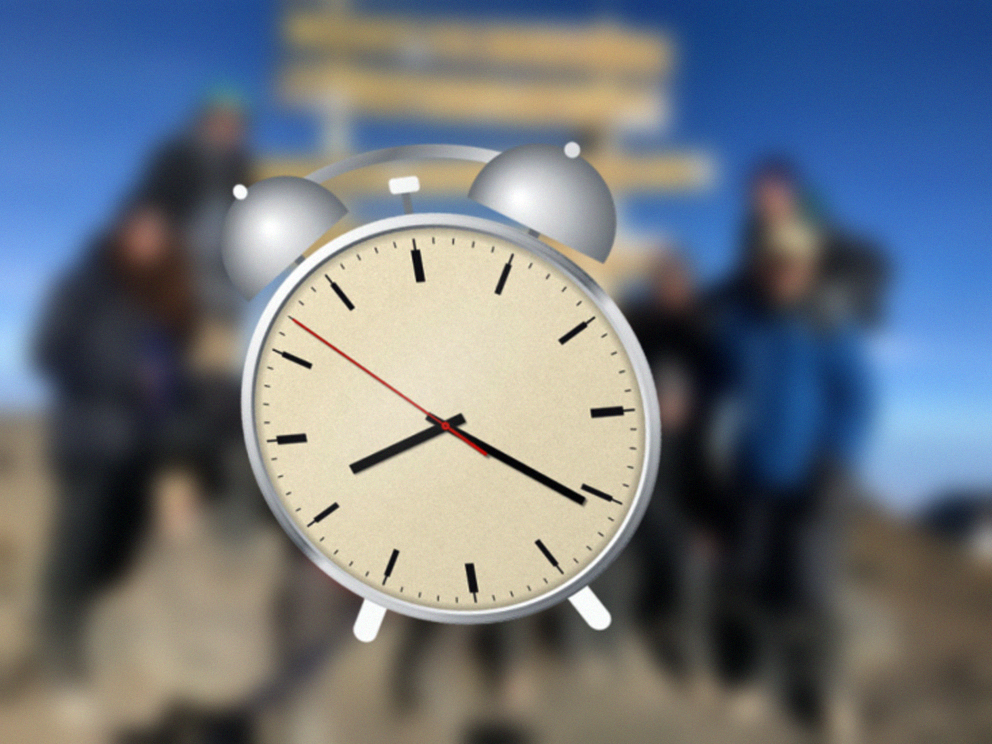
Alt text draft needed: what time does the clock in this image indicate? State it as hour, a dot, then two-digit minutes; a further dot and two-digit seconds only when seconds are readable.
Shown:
8.20.52
